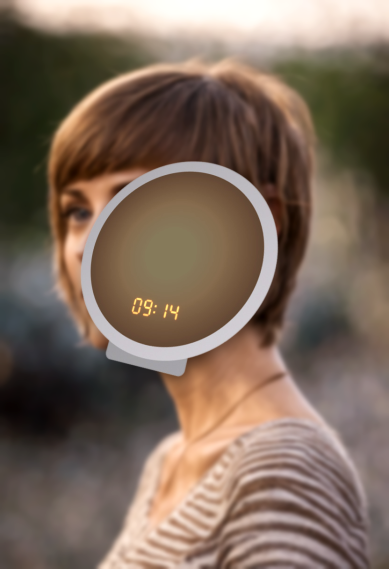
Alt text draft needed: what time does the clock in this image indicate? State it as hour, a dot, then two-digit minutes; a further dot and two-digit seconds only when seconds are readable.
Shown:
9.14
